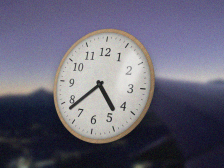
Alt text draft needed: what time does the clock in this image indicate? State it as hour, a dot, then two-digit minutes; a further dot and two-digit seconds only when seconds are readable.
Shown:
4.38
